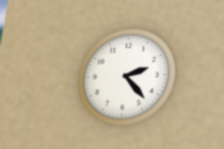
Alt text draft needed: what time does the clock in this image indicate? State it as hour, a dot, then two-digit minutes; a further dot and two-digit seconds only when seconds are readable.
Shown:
2.23
